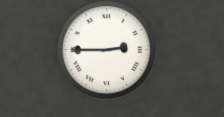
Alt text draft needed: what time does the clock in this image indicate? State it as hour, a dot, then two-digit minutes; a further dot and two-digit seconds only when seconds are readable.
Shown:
2.45
